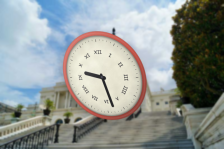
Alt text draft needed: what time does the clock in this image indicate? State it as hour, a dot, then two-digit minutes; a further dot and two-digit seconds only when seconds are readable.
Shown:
9.28
